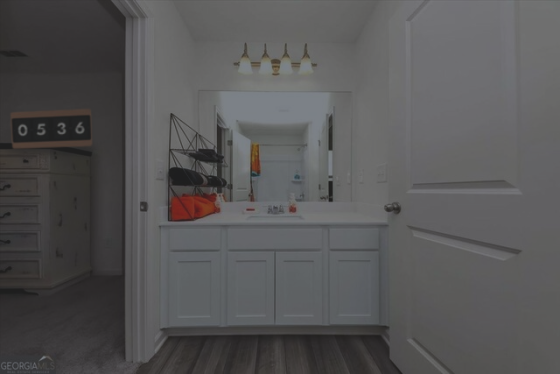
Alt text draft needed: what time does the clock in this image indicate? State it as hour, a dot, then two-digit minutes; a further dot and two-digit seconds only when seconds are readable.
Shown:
5.36
